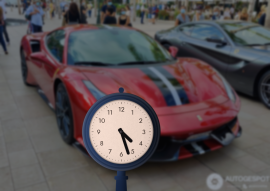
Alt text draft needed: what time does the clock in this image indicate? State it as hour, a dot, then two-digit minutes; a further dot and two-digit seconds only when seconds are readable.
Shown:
4.27
